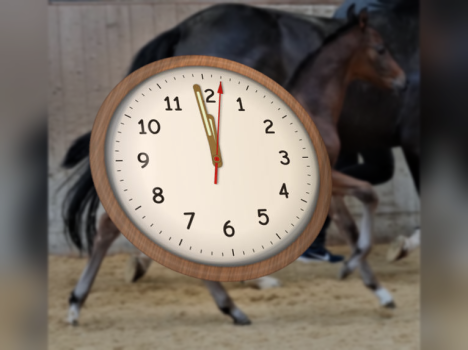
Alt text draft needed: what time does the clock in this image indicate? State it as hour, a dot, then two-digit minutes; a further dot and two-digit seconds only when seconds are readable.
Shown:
11.59.02
